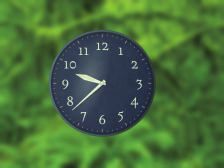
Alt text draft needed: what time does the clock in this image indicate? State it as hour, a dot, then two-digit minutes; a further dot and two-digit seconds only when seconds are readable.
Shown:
9.38
